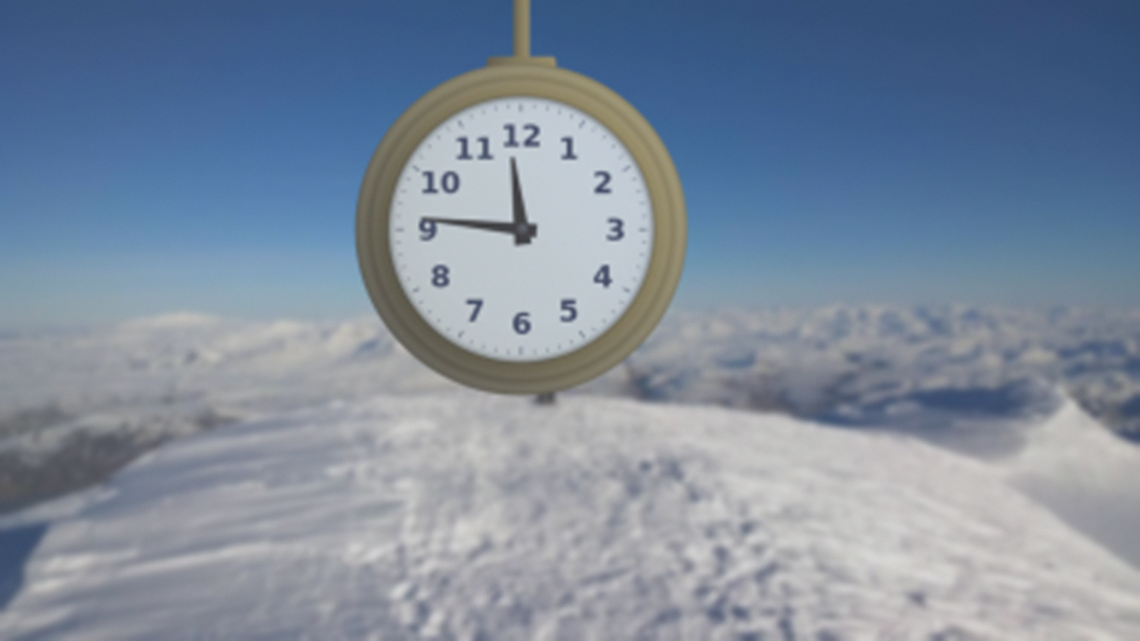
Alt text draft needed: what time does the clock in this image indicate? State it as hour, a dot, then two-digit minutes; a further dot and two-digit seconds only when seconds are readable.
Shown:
11.46
